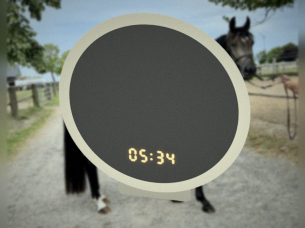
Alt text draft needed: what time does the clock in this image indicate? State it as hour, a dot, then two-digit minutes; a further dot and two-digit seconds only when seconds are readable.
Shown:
5.34
